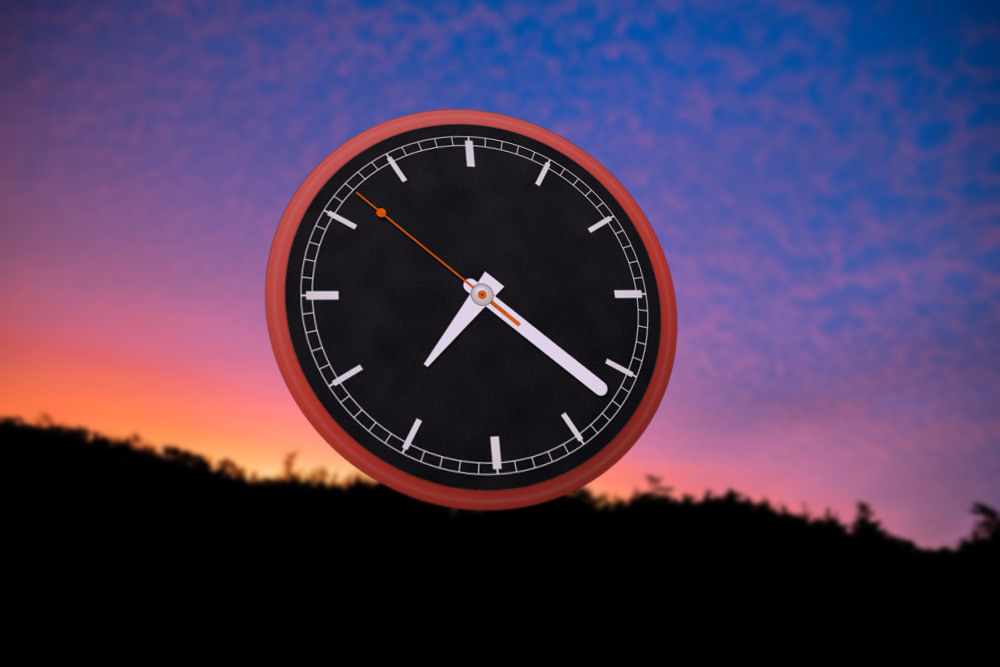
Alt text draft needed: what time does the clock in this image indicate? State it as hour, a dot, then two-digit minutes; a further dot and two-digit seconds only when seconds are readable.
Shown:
7.21.52
